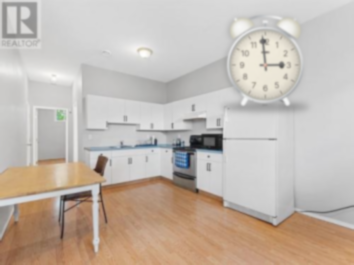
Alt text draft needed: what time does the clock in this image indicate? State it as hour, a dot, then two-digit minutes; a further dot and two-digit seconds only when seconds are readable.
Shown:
2.59
